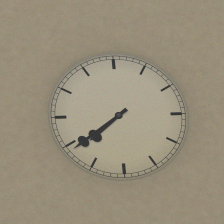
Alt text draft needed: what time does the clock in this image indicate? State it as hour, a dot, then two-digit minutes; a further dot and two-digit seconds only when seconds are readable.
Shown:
7.39
